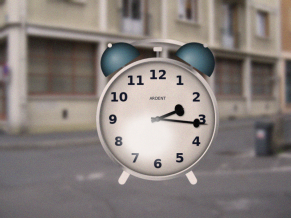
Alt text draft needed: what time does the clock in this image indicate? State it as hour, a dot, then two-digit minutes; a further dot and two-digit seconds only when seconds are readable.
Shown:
2.16
